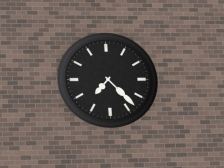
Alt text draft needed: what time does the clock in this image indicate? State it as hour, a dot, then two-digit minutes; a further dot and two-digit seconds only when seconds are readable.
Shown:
7.23
